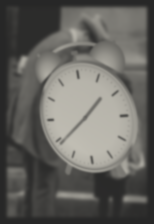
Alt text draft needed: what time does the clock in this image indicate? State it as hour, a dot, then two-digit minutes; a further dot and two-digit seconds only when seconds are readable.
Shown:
1.39
